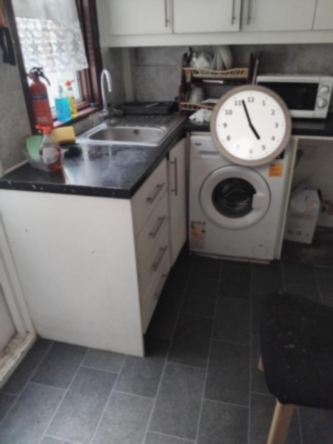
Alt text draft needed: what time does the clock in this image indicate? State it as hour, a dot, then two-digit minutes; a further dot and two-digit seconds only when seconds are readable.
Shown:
4.57
